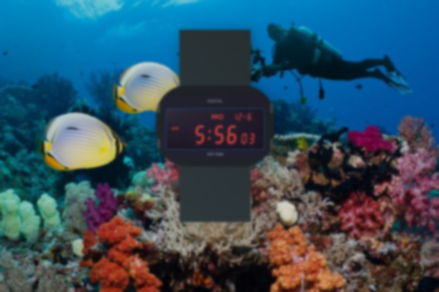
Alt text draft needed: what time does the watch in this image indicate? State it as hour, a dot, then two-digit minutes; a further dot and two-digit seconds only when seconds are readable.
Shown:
5.56
